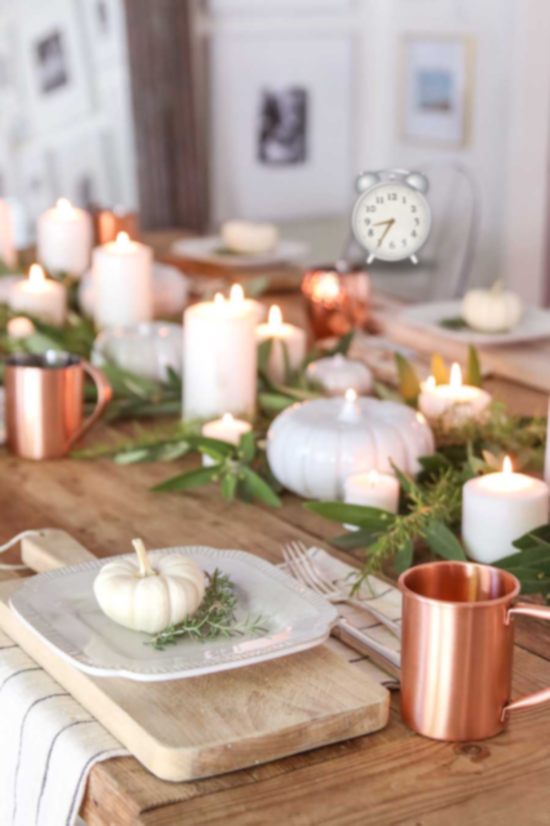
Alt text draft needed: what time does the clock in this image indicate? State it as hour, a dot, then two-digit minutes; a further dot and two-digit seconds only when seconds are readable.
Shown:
8.35
